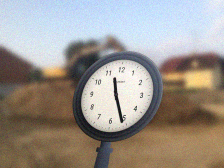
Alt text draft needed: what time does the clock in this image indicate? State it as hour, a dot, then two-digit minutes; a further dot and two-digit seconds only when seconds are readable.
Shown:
11.26
